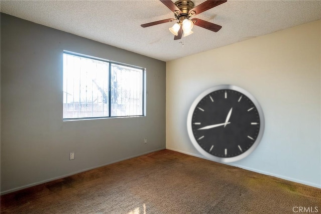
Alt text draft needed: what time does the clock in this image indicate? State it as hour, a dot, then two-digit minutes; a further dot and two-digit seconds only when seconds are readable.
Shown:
12.43
